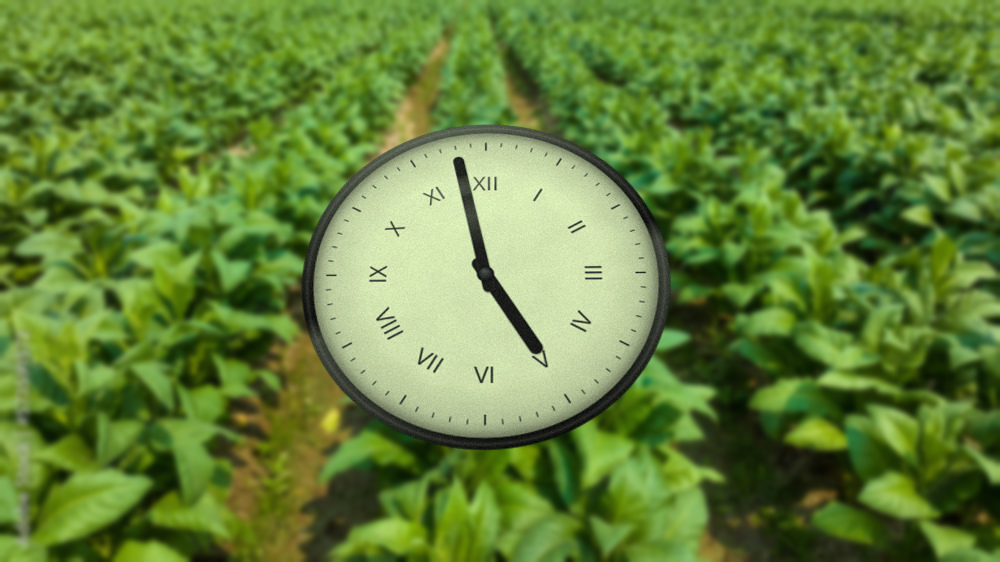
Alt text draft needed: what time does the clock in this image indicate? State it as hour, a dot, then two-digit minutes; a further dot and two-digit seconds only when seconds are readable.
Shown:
4.58
